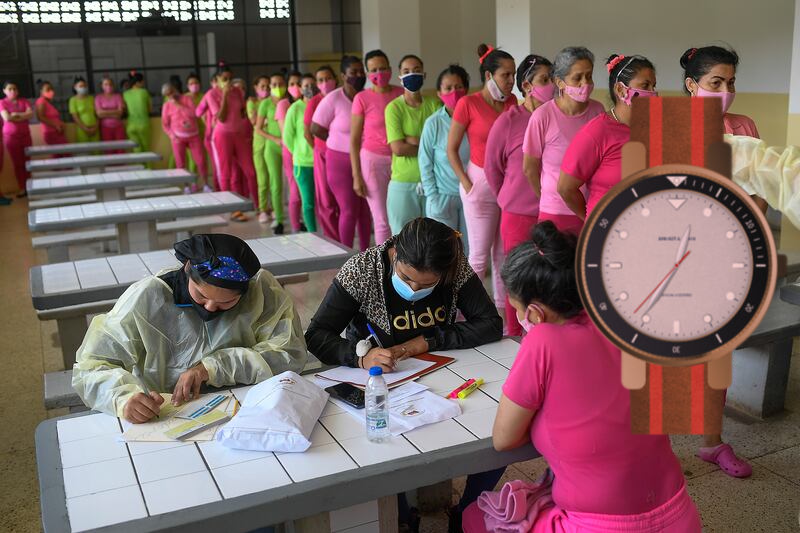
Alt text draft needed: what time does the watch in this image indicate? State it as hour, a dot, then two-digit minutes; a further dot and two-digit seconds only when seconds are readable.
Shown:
12.35.37
